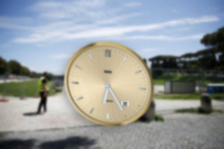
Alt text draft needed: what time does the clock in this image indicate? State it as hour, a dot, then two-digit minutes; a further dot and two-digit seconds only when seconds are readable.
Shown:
6.25
